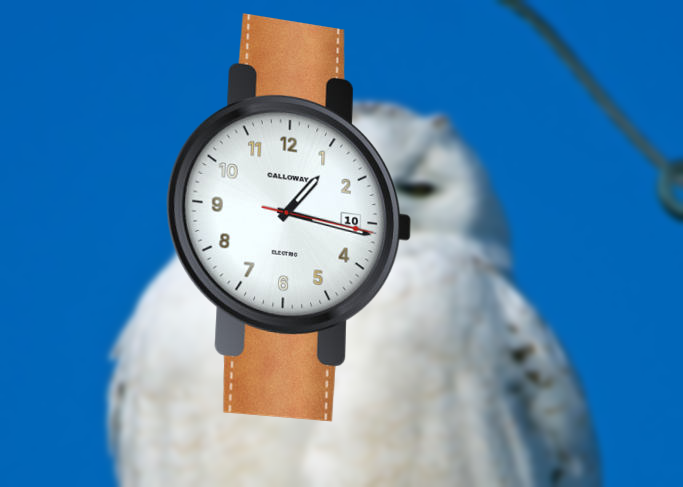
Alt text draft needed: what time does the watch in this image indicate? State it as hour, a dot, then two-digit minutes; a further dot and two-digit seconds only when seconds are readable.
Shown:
1.16.16
